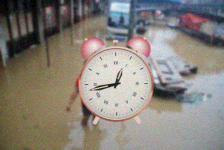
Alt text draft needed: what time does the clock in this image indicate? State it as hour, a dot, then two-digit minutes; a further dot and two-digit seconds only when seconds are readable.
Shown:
12.43
